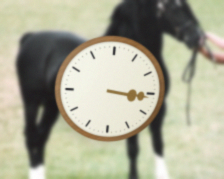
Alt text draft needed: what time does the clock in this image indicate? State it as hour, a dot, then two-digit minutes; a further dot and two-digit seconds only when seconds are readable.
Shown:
3.16
